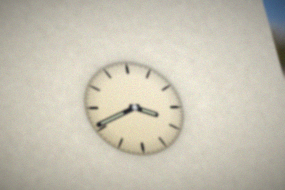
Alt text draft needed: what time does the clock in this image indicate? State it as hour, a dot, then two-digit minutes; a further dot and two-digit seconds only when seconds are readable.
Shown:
3.41
